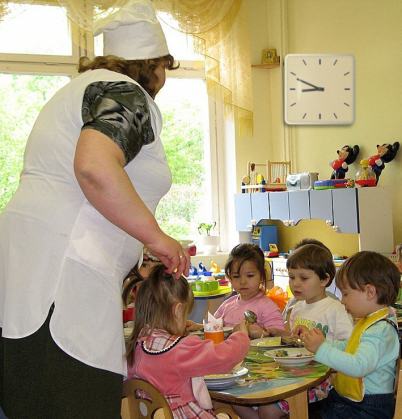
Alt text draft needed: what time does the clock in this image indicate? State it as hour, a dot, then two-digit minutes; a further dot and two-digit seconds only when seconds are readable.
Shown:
8.49
